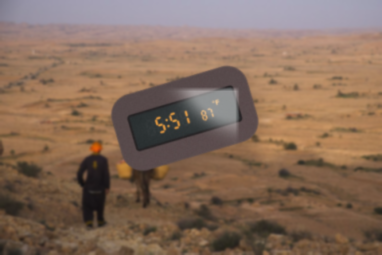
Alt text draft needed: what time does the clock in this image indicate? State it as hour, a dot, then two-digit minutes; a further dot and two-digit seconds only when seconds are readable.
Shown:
5.51
